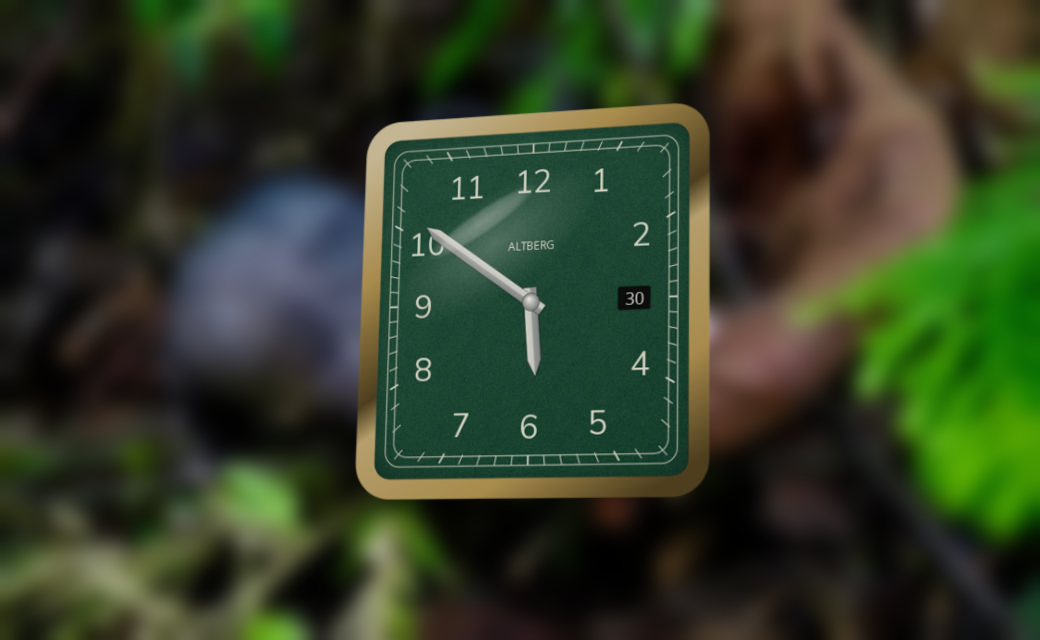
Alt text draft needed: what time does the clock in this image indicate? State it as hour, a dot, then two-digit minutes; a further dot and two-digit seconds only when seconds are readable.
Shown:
5.51
